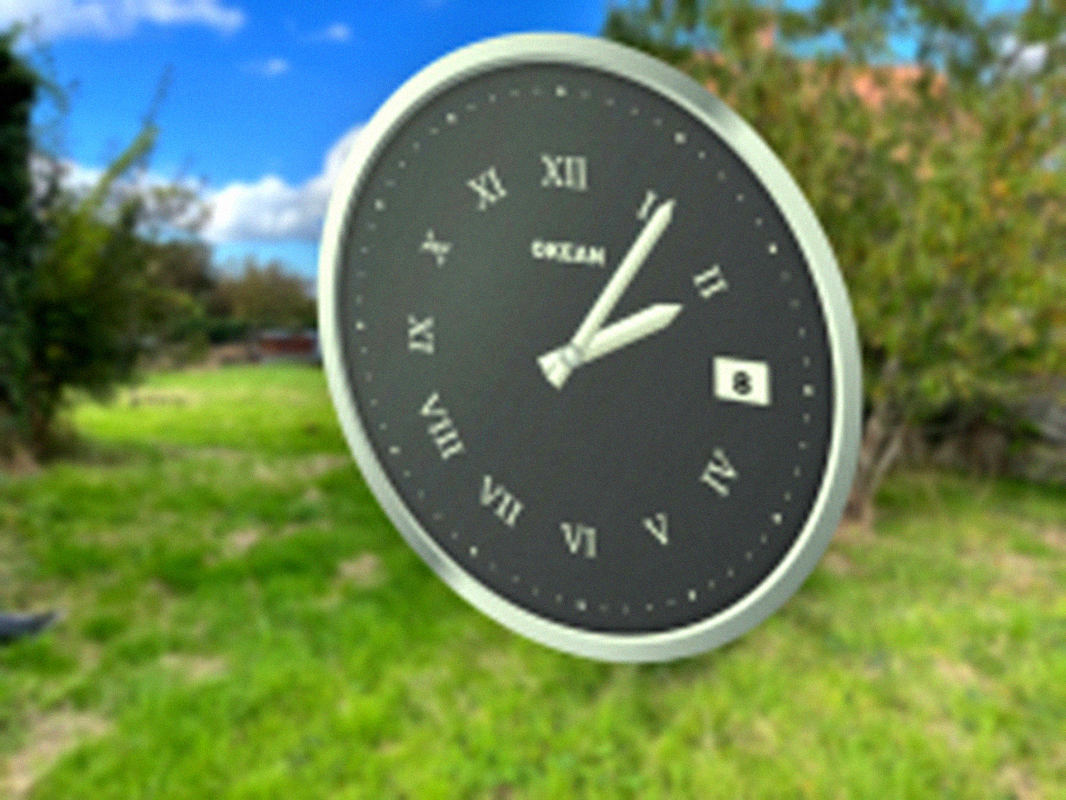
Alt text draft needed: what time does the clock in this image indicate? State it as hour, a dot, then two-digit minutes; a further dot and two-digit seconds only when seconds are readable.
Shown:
2.06
